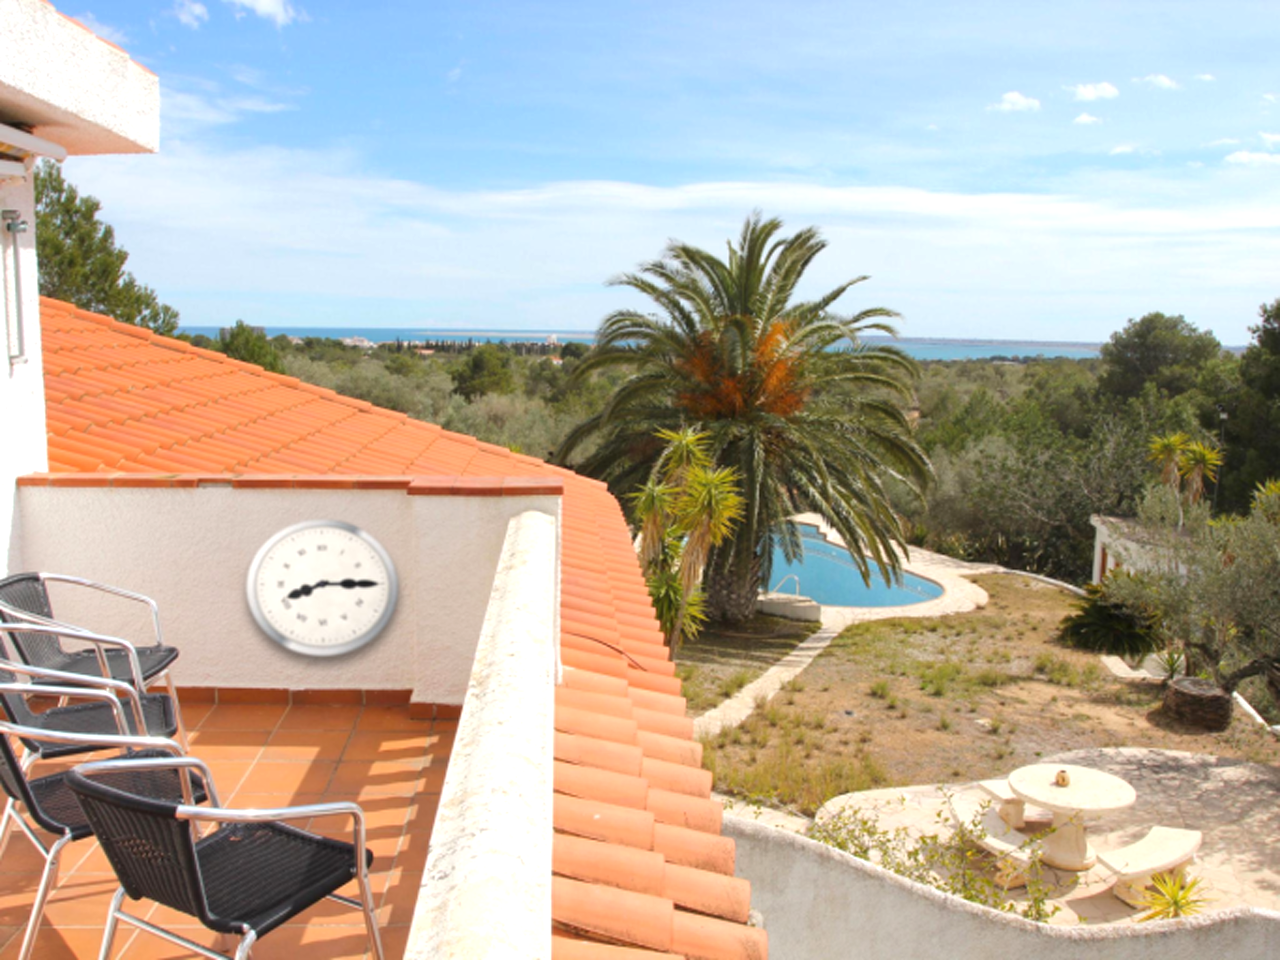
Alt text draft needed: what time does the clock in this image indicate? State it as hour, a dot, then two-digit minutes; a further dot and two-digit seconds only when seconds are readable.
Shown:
8.15
